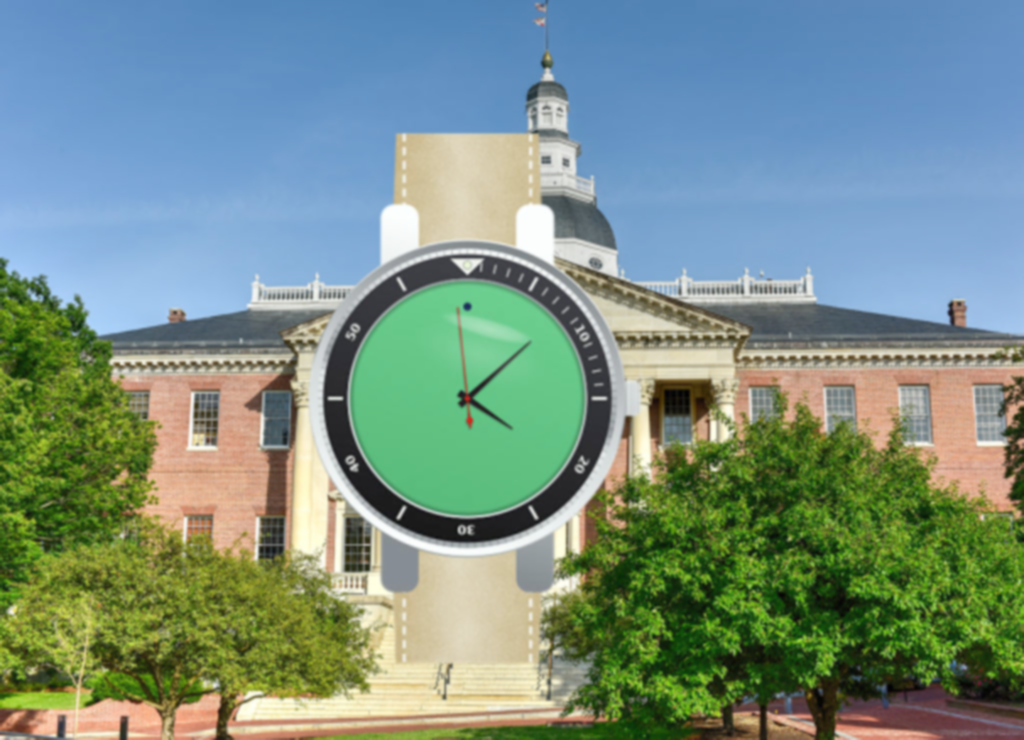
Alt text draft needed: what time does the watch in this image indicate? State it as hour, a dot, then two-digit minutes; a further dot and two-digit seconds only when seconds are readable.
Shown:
4.07.59
